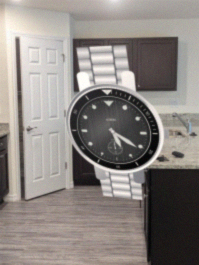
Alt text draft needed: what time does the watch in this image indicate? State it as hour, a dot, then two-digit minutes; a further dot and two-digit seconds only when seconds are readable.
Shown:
5.21
